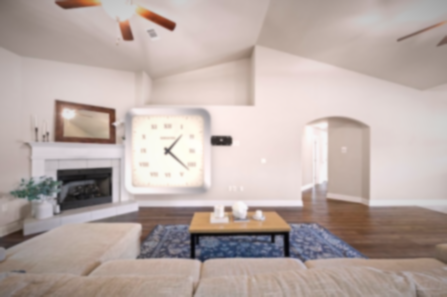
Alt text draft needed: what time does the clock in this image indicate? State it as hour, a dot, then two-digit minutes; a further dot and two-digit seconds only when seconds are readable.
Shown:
1.22
